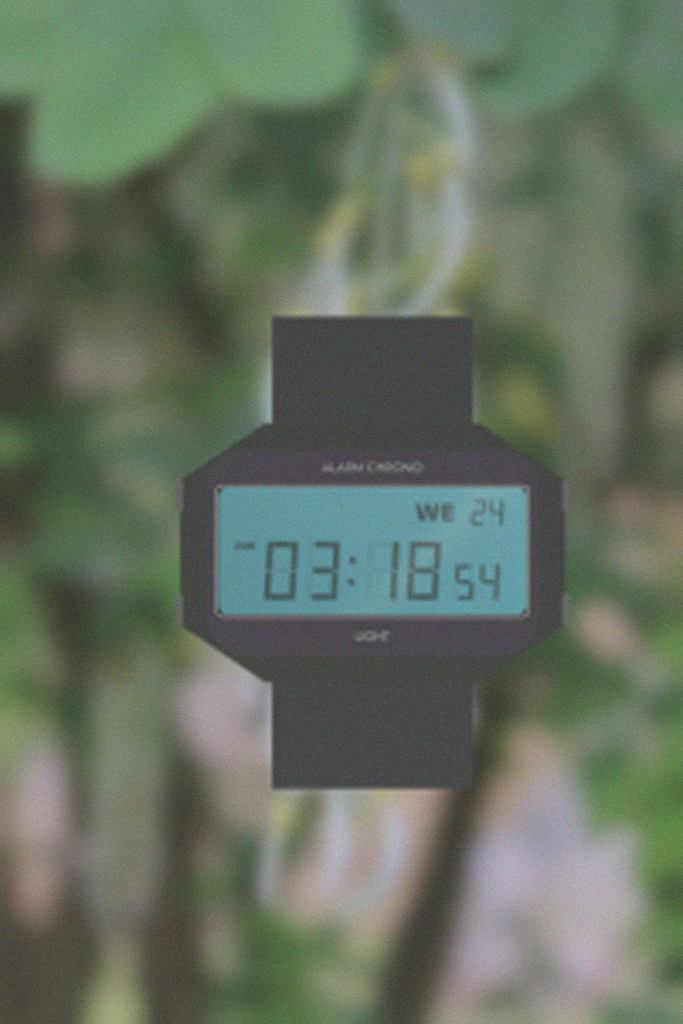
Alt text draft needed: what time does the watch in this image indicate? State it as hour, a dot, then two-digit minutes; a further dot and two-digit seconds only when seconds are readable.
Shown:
3.18.54
